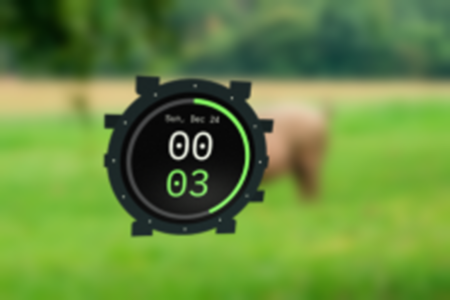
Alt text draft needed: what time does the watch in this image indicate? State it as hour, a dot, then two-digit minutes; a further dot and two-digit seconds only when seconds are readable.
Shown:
0.03
